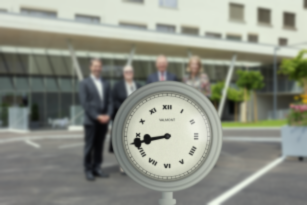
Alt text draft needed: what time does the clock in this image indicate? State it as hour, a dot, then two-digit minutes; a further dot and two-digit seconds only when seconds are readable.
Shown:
8.43
